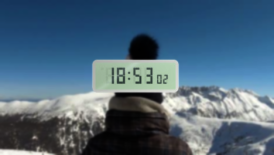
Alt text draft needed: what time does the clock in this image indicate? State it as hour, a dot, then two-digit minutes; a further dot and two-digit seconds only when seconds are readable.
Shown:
18.53.02
